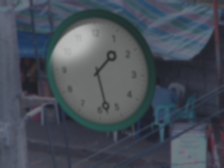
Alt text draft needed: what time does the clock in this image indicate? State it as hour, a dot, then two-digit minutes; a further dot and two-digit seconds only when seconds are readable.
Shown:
1.28
